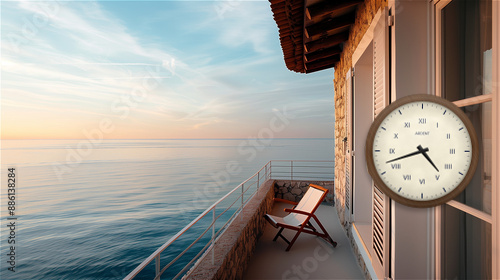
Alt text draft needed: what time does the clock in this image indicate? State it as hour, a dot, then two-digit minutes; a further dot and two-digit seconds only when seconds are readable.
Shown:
4.42
